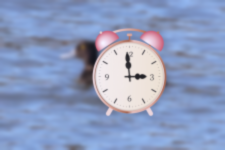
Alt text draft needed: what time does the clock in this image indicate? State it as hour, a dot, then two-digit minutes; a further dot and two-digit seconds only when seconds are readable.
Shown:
2.59
